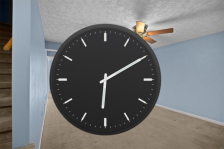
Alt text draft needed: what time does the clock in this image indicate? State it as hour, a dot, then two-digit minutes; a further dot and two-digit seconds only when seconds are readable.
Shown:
6.10
